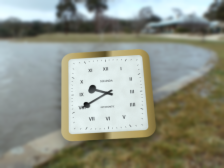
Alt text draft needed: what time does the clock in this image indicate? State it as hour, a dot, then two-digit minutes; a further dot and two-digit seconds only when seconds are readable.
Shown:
9.40
